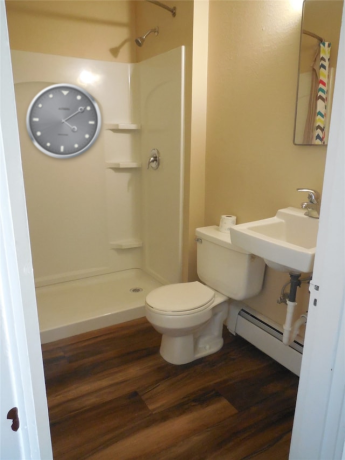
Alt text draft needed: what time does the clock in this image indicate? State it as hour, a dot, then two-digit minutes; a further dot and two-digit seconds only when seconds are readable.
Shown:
4.09
